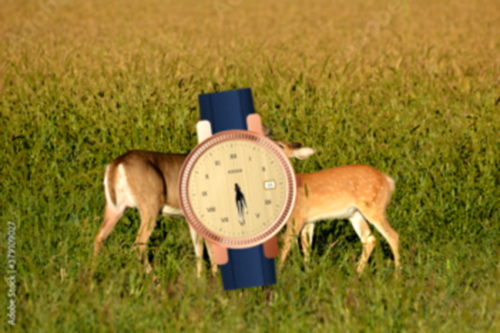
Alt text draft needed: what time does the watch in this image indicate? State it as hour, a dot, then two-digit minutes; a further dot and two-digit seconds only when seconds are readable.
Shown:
5.30
